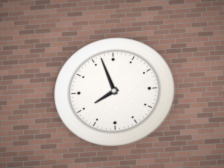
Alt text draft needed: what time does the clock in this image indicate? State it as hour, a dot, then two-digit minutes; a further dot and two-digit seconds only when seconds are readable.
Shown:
7.57
